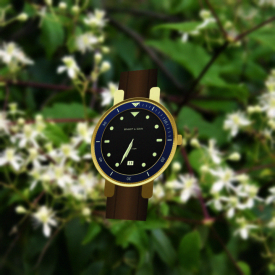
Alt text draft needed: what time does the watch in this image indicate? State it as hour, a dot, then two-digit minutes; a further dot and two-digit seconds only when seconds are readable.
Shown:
6.34
